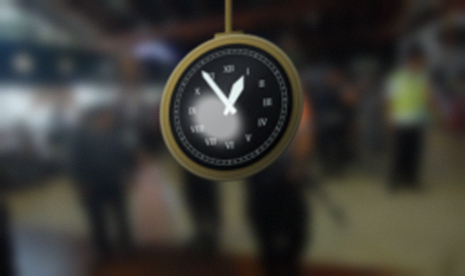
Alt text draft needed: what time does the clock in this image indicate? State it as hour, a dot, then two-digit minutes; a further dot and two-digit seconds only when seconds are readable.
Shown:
12.54
